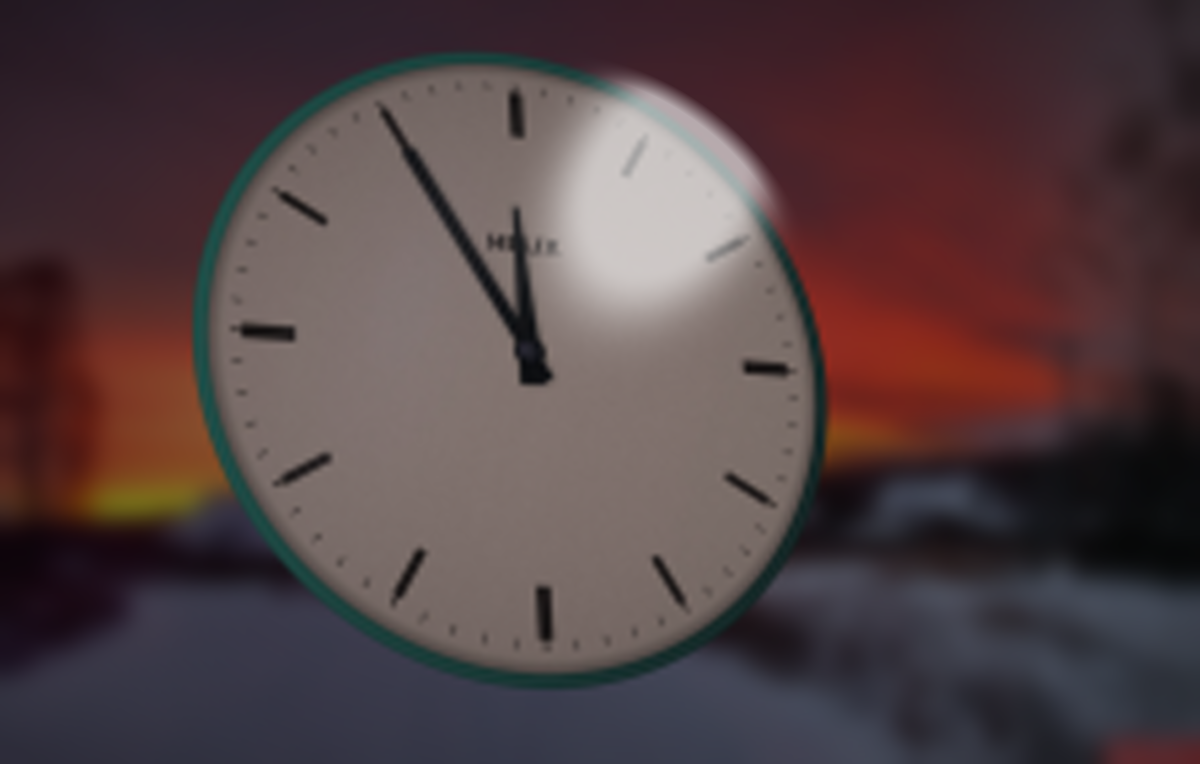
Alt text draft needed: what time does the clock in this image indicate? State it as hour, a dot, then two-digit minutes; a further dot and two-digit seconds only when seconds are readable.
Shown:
11.55
